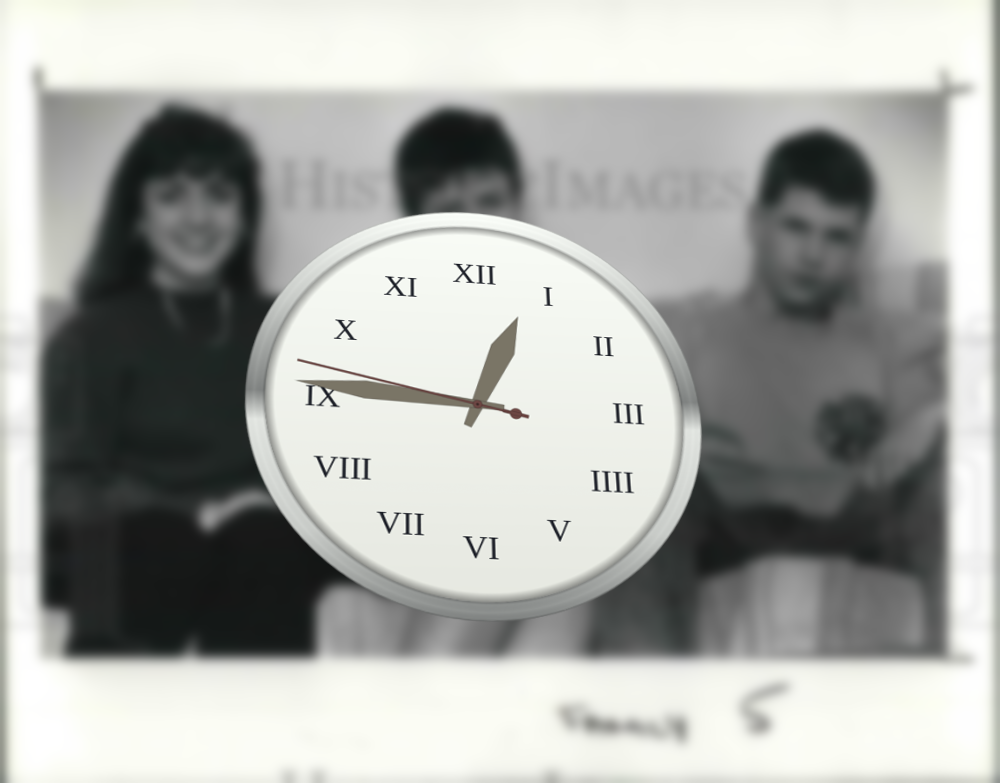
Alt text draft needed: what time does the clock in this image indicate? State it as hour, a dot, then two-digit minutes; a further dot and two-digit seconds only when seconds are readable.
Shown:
12.45.47
